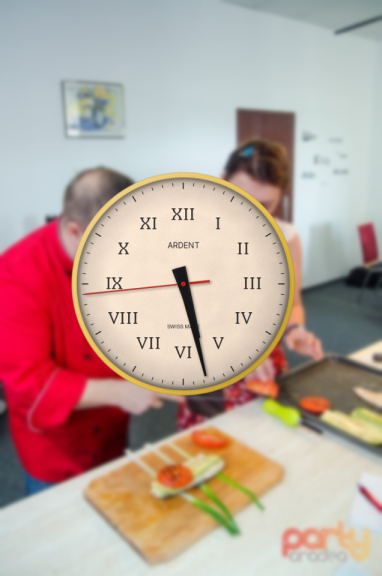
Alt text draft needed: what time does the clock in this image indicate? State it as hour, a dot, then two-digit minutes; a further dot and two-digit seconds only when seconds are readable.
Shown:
5.27.44
